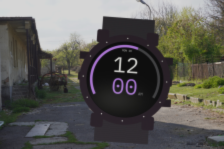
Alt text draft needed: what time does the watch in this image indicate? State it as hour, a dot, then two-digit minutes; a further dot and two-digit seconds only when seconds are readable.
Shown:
12.00
